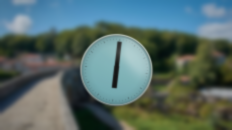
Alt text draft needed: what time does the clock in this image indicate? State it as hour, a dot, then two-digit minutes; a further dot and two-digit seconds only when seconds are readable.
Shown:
6.00
